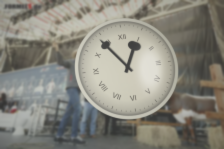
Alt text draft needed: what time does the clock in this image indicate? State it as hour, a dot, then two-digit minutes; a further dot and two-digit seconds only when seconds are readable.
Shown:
12.54
